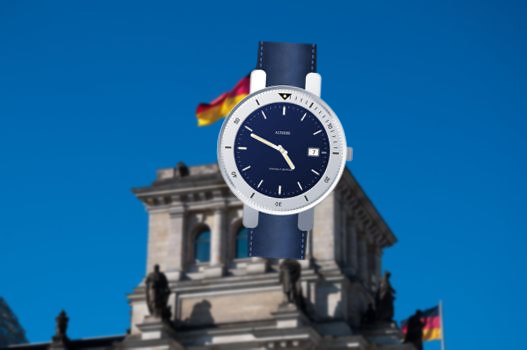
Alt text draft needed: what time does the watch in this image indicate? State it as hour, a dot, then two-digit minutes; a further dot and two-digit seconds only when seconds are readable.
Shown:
4.49
